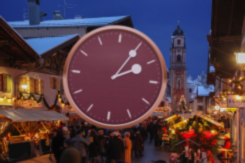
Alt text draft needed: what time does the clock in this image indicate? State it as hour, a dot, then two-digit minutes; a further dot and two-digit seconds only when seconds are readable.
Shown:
2.05
